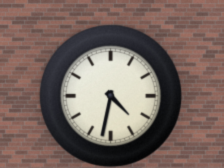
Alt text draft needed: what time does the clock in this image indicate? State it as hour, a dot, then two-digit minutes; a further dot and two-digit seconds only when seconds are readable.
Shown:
4.32
